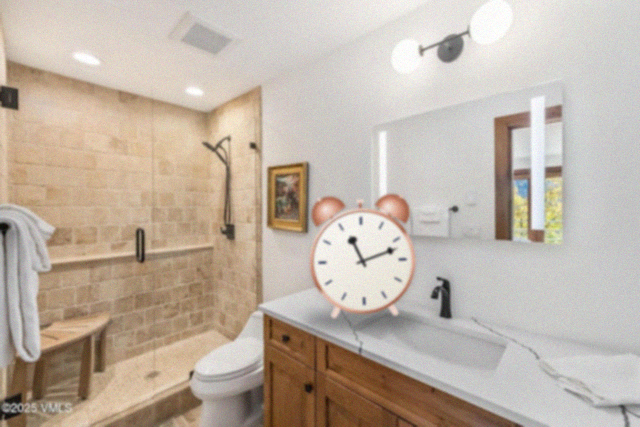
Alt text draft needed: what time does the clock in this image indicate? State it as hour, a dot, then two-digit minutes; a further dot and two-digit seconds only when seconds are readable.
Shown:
11.12
